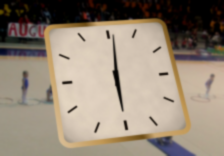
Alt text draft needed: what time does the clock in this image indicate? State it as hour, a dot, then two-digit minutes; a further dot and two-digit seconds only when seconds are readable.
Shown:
6.01
